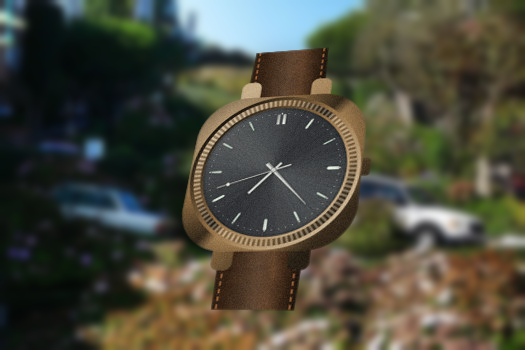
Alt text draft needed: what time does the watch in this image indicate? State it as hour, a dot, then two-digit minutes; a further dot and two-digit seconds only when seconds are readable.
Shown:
7.22.42
